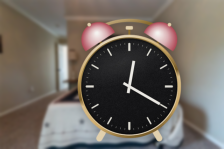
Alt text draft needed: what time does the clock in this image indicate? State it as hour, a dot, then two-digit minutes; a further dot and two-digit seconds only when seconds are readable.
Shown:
12.20
